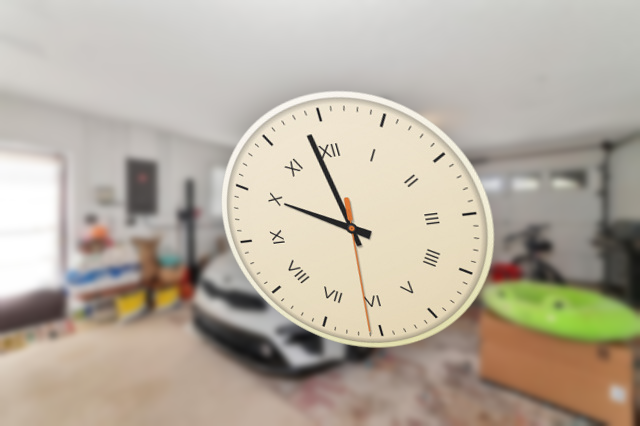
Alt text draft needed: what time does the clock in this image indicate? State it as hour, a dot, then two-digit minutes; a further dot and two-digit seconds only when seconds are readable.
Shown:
9.58.31
